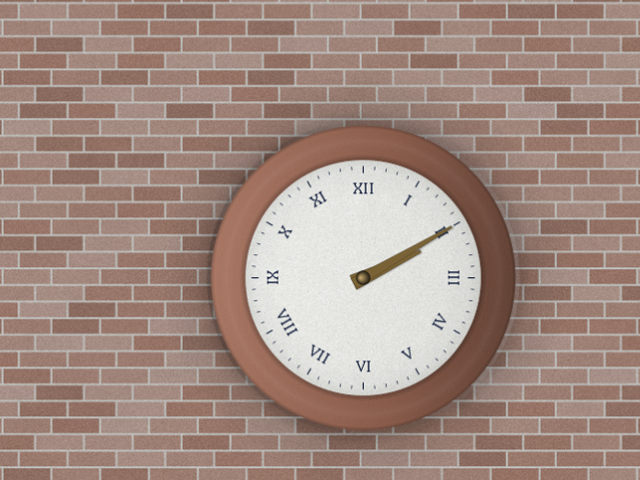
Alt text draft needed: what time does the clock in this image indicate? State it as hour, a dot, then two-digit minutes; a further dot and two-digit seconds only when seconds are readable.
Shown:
2.10
